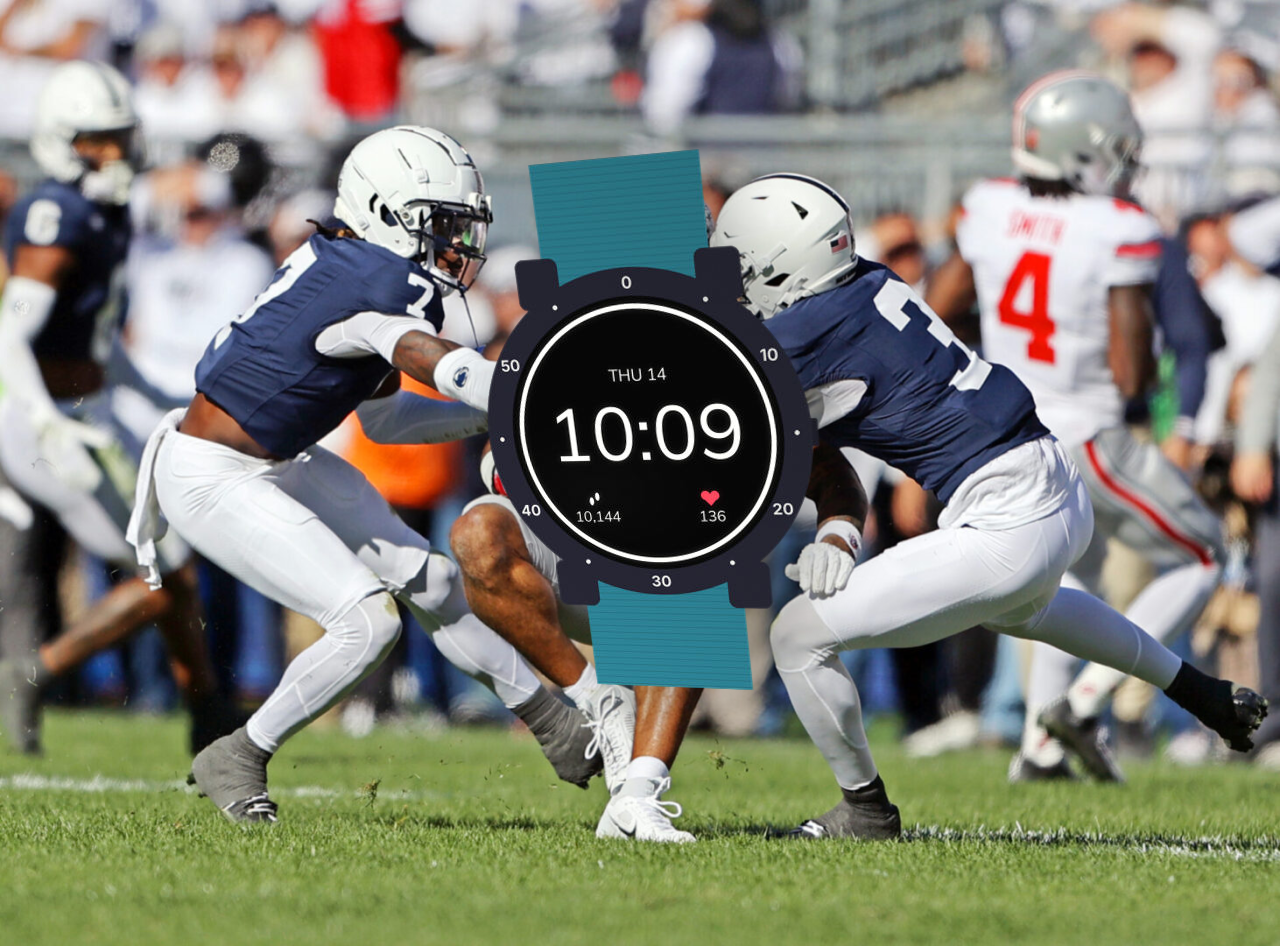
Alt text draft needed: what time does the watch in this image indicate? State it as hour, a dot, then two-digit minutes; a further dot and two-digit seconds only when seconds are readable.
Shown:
10.09
